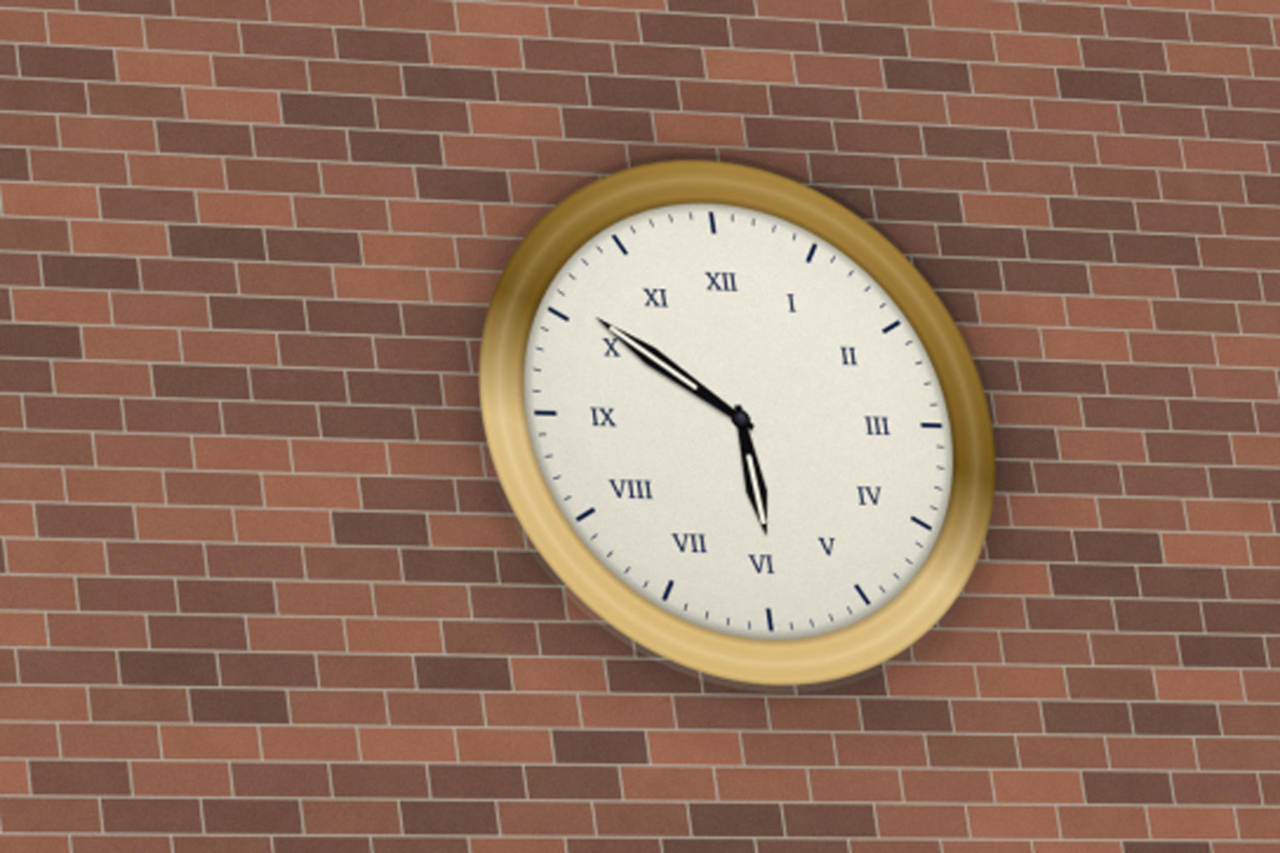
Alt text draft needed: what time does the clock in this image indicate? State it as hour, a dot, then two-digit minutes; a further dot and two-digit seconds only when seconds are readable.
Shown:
5.51
